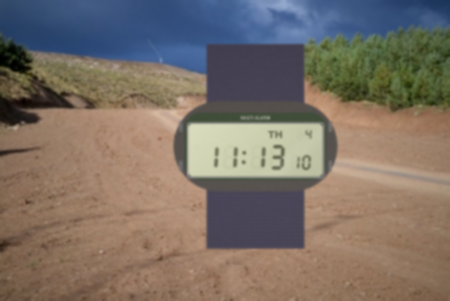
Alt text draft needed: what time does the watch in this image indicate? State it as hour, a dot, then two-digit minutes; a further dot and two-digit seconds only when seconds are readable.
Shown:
11.13.10
